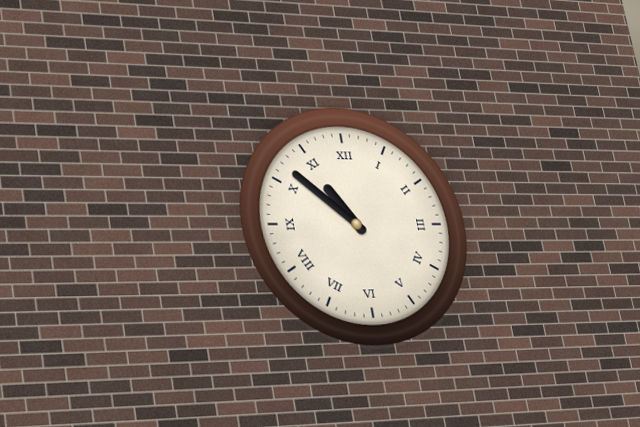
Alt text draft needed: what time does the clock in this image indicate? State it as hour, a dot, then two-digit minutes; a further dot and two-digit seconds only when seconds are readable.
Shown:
10.52
